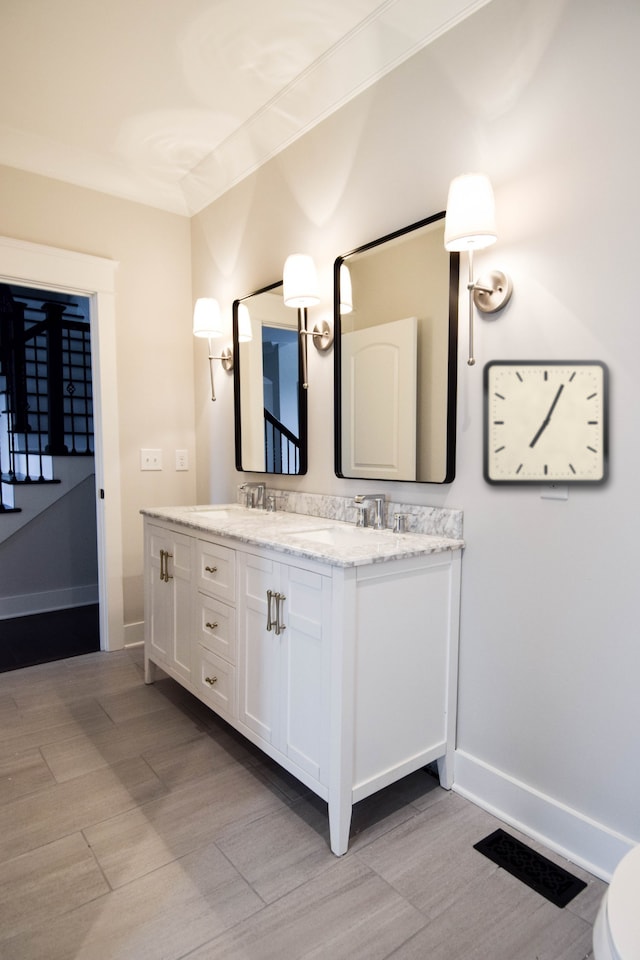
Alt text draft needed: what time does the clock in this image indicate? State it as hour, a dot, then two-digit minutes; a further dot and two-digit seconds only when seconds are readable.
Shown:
7.04
